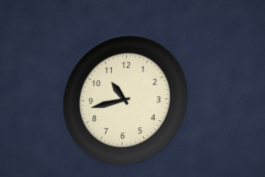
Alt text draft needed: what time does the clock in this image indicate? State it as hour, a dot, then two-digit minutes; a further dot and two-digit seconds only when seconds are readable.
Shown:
10.43
